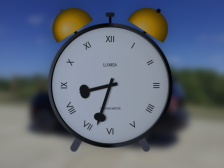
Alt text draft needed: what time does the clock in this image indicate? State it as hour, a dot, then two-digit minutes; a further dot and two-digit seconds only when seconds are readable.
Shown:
8.33
